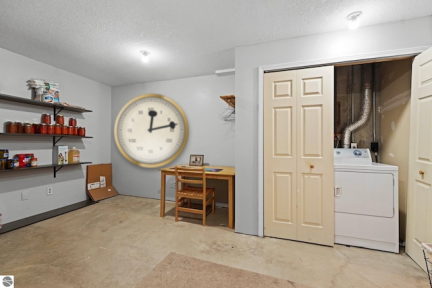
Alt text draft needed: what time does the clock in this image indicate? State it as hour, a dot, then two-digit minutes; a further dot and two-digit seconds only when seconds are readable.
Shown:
12.13
